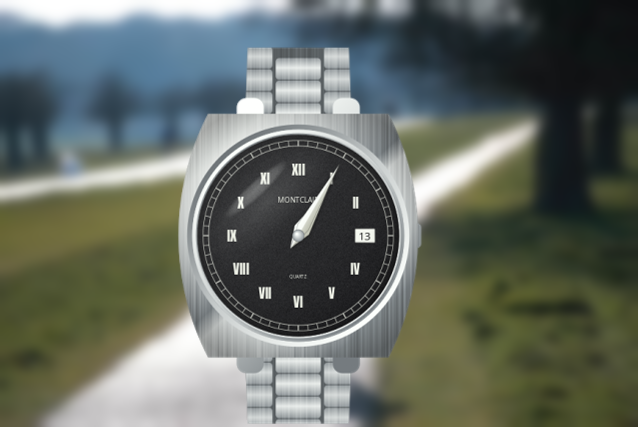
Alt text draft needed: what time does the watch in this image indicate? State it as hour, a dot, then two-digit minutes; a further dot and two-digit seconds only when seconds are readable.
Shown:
1.05
